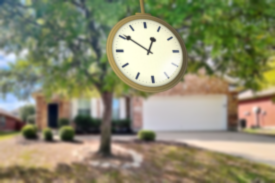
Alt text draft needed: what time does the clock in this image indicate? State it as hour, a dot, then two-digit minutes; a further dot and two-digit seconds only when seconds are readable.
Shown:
12.51
